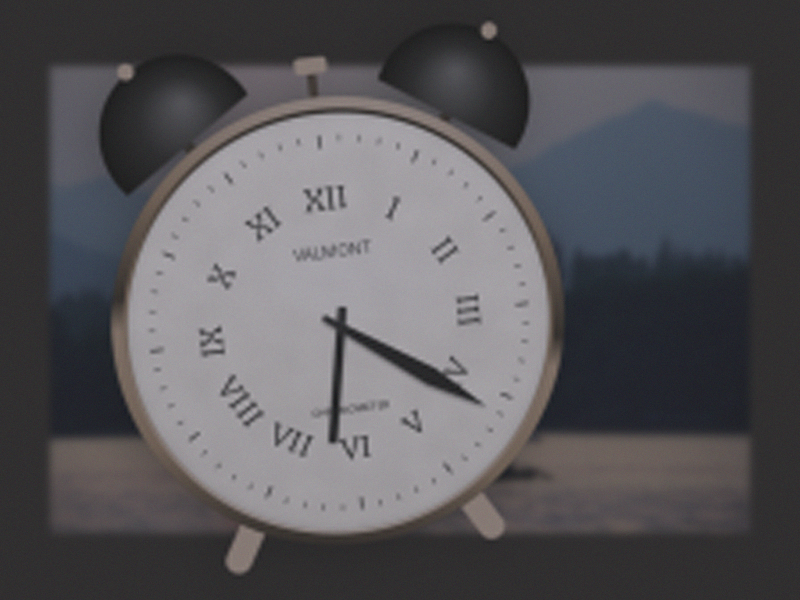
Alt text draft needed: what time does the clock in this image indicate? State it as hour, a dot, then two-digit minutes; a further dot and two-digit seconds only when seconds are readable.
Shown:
6.21
